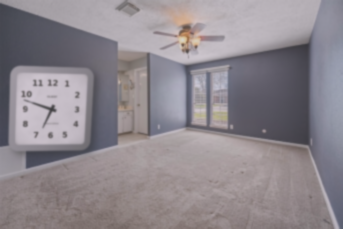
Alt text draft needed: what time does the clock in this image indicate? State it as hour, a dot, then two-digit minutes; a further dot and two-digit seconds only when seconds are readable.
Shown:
6.48
